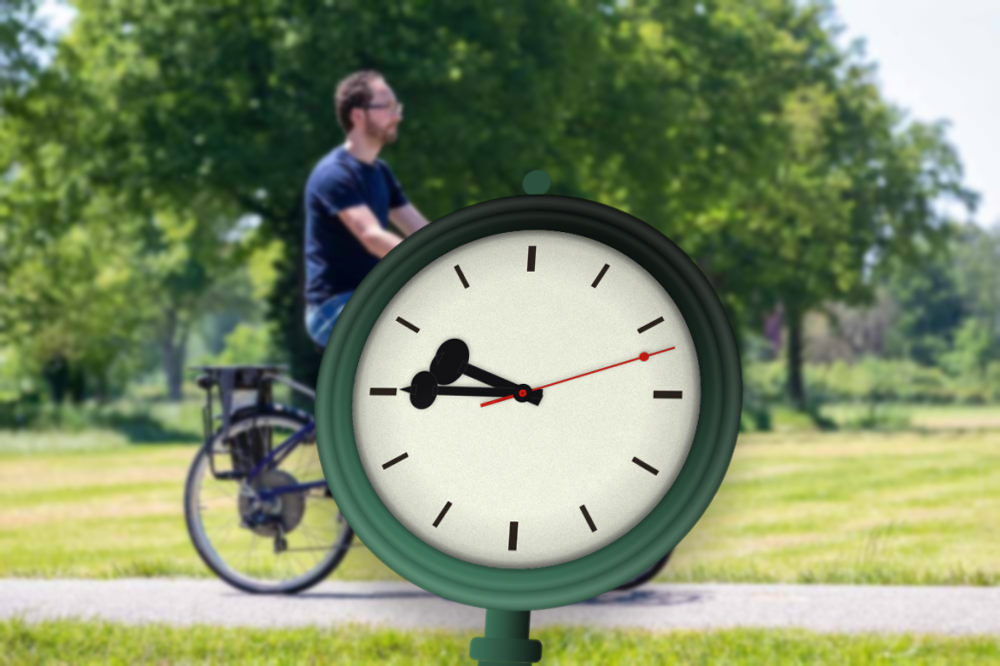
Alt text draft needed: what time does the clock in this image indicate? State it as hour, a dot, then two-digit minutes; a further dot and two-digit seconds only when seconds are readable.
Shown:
9.45.12
